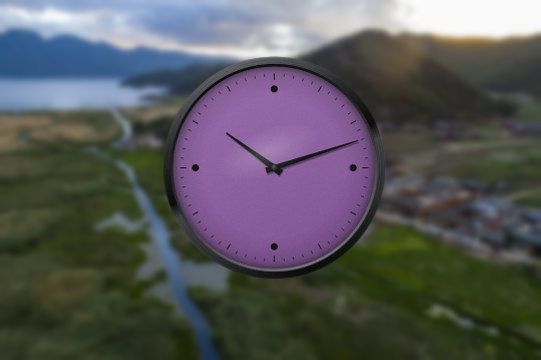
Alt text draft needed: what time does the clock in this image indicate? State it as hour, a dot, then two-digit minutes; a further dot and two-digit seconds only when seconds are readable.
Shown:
10.12
